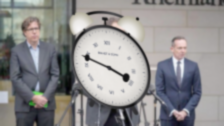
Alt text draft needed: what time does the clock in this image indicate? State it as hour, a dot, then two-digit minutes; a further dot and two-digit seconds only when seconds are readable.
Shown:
3.48
